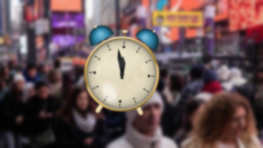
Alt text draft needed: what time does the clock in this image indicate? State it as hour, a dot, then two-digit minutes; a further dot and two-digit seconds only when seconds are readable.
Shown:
11.58
